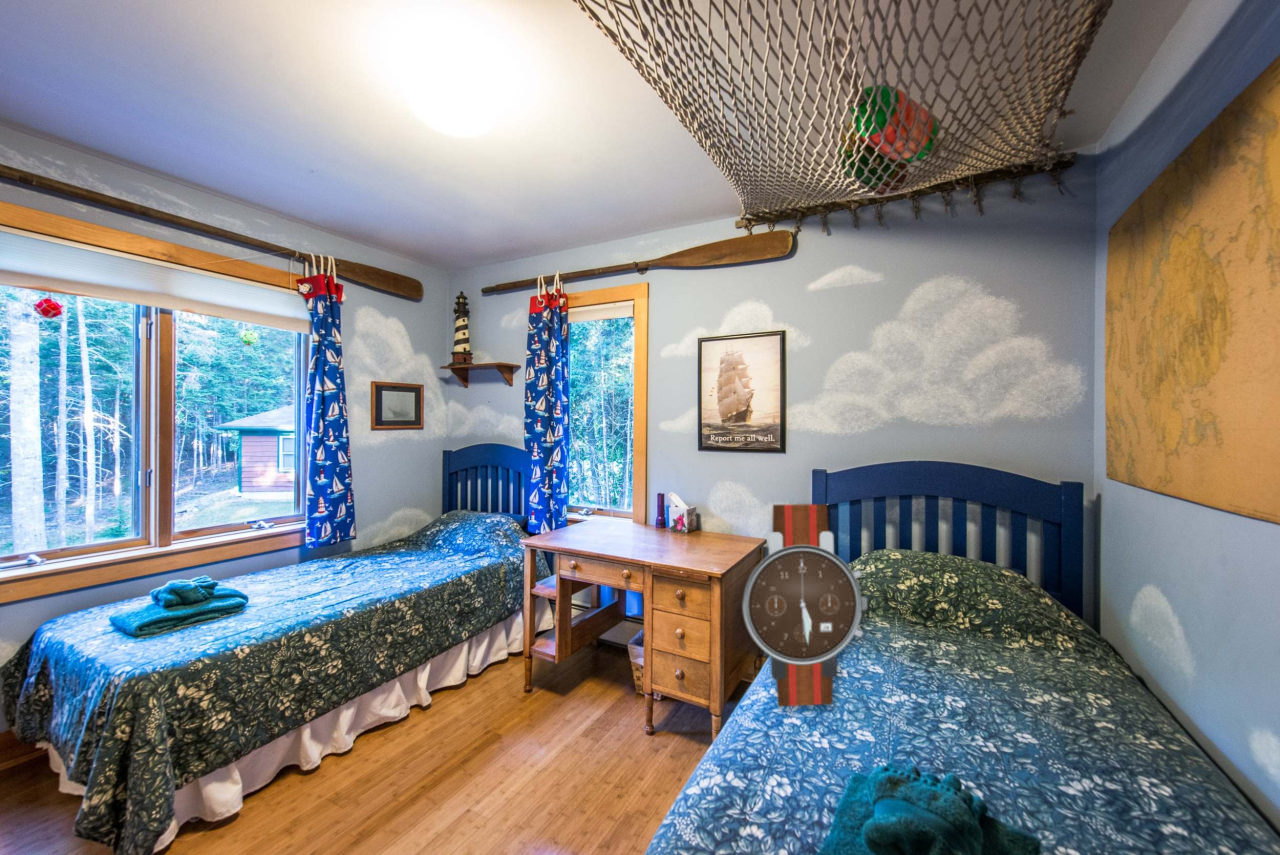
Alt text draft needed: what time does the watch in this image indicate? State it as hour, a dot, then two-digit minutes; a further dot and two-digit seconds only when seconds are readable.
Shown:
5.29
